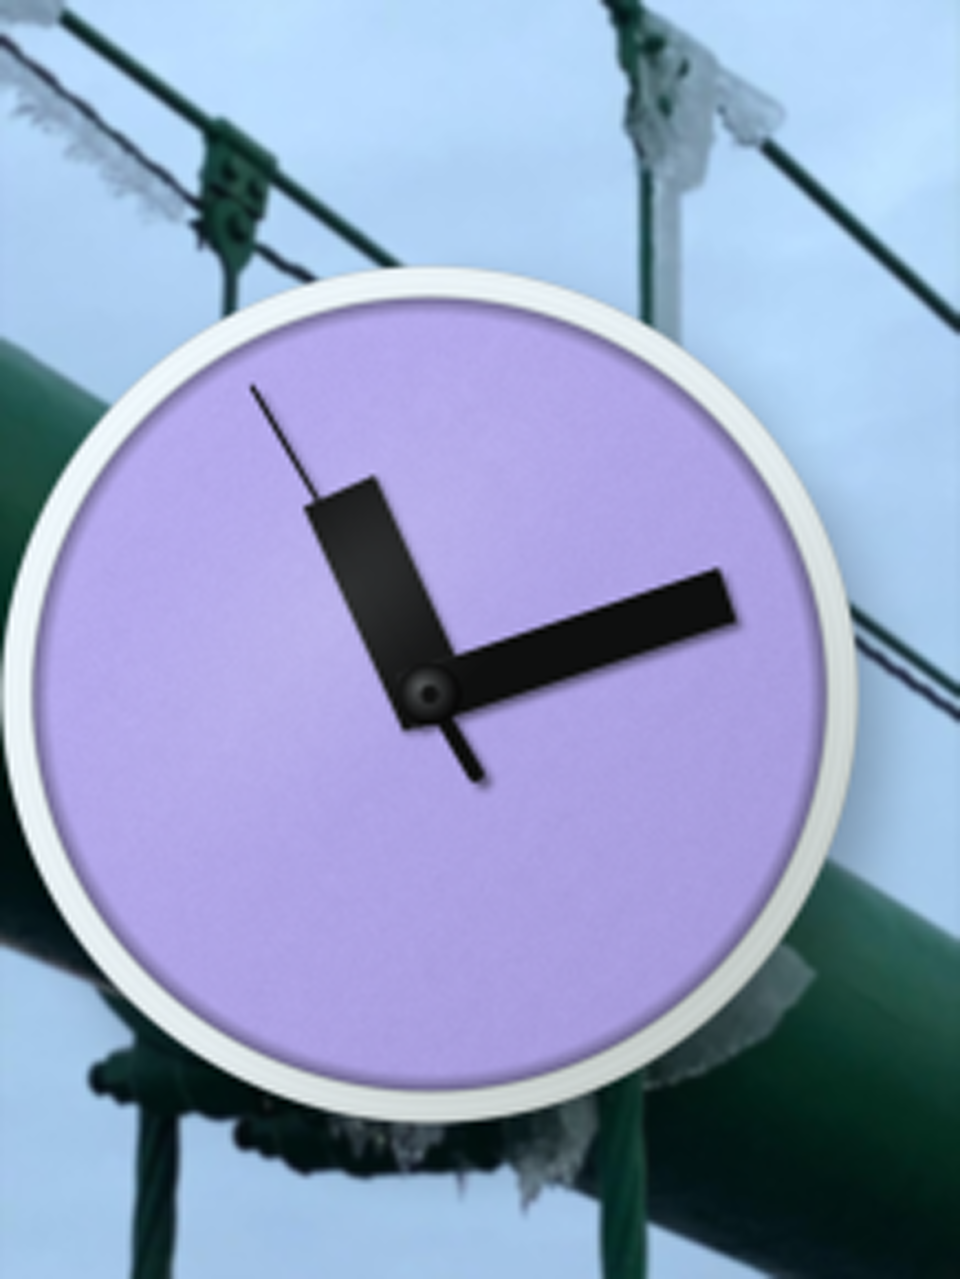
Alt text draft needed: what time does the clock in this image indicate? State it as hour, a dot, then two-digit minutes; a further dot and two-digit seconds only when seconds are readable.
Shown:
11.11.55
